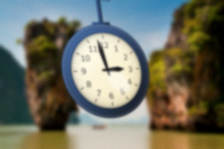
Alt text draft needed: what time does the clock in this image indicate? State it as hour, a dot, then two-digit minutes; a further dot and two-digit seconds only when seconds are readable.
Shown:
2.58
